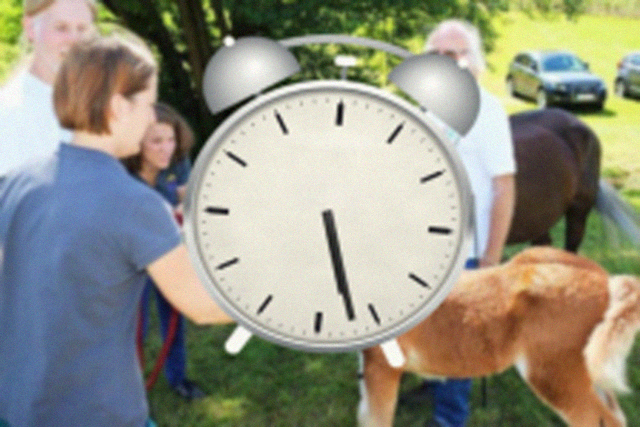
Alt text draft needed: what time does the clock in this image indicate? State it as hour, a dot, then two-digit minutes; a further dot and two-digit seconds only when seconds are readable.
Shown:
5.27
